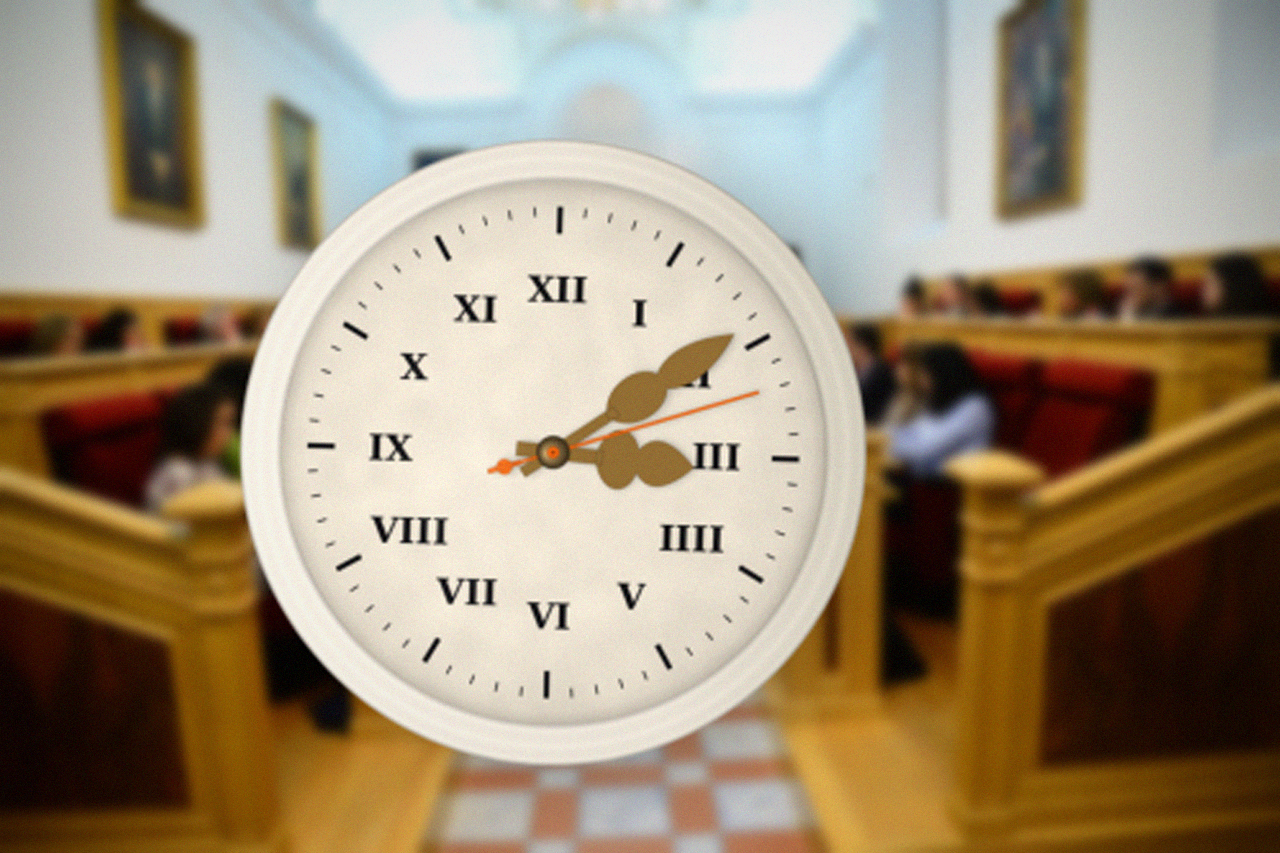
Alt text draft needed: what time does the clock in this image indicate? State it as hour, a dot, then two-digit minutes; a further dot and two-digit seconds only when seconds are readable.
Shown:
3.09.12
